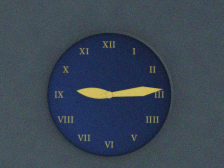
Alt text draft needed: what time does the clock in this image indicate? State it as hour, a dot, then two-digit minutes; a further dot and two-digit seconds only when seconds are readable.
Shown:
9.14
